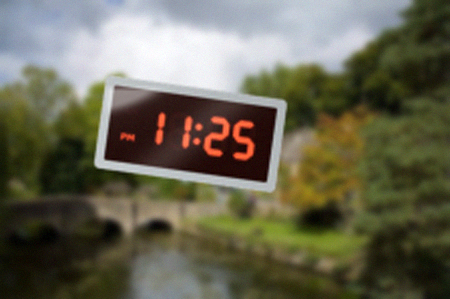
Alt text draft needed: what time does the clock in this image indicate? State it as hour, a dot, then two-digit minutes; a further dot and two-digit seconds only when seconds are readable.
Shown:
11.25
